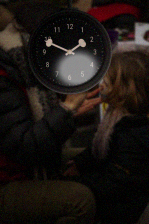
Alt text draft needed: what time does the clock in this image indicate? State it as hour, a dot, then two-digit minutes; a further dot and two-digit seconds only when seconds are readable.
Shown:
1.49
